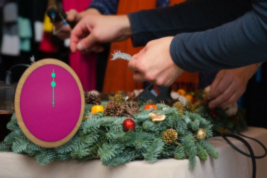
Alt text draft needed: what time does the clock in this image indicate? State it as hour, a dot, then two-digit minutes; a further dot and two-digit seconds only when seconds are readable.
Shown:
12.00
